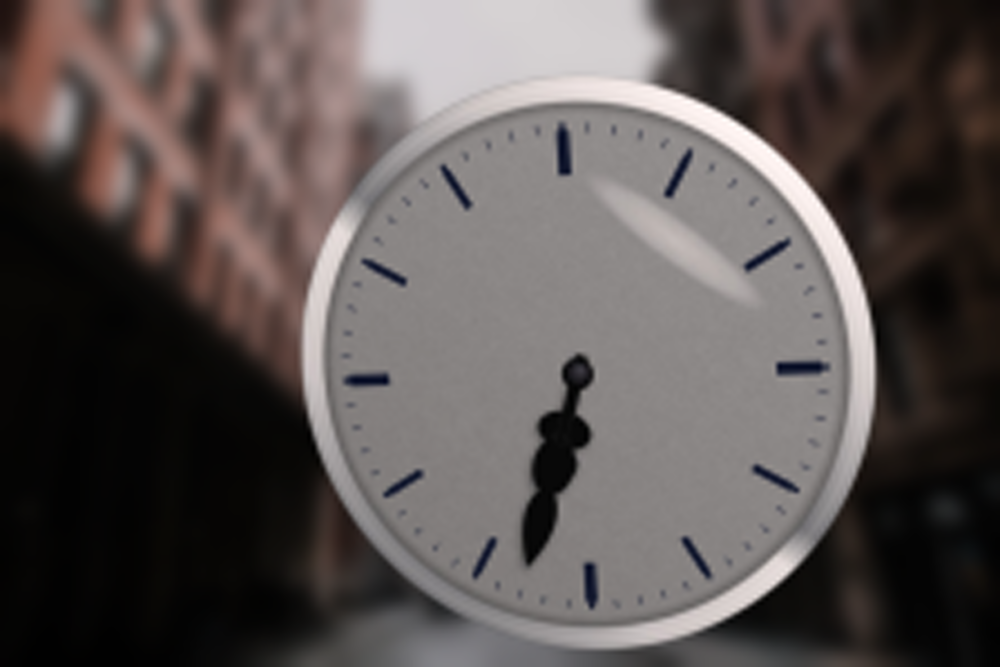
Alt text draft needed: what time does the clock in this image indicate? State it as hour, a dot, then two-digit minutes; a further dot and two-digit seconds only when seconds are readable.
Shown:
6.33
